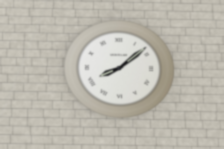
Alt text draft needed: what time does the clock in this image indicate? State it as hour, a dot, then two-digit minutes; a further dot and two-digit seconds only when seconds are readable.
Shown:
8.08
